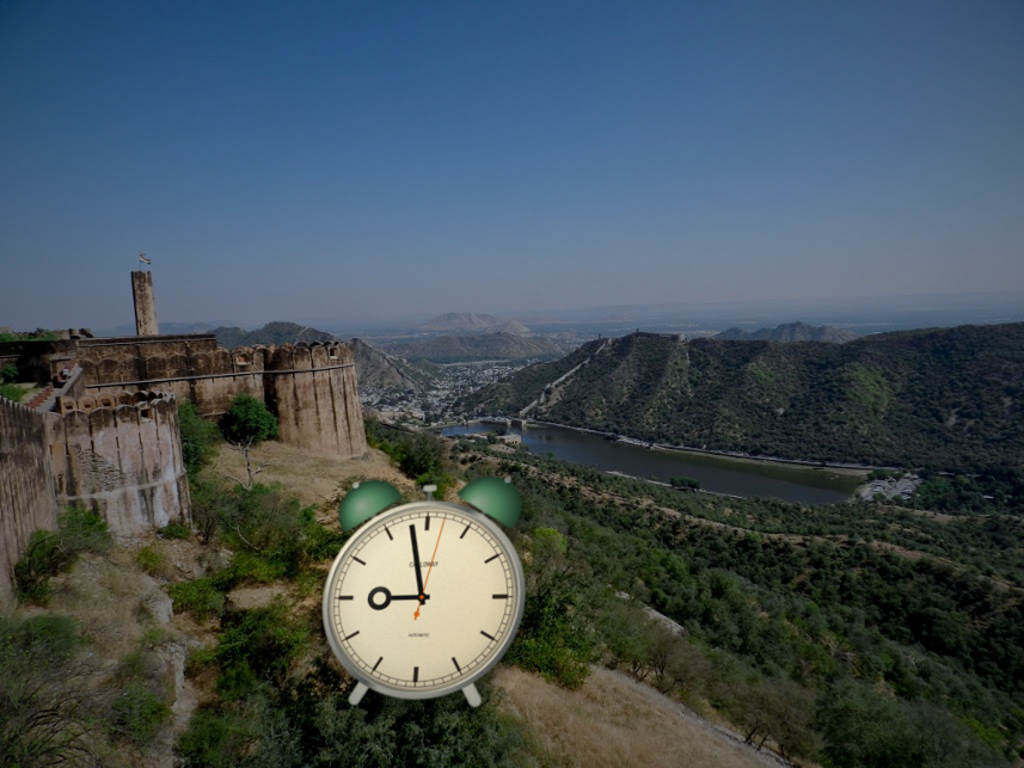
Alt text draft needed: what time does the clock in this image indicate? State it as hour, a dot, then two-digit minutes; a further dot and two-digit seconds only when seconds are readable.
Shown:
8.58.02
